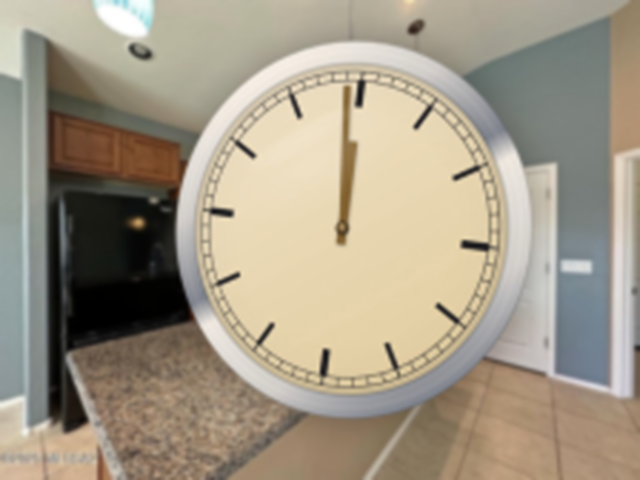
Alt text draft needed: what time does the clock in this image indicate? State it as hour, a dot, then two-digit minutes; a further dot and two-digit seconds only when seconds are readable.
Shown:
11.59
